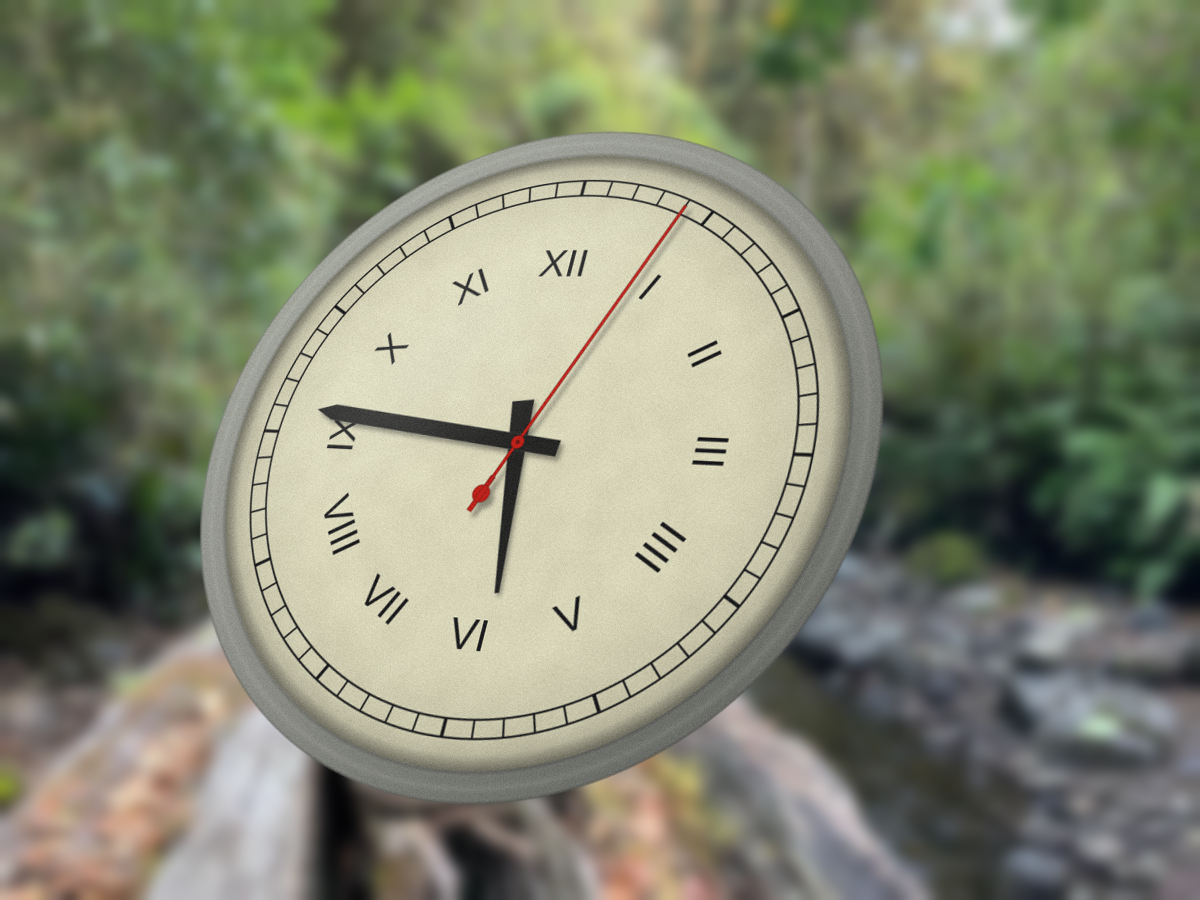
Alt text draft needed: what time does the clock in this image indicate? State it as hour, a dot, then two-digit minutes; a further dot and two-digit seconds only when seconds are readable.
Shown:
5.46.04
